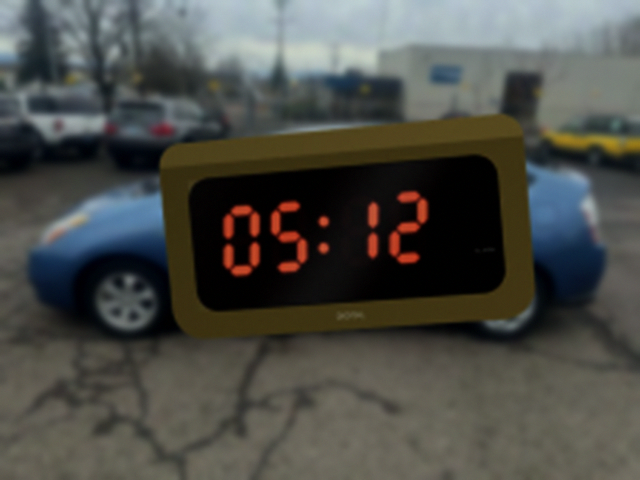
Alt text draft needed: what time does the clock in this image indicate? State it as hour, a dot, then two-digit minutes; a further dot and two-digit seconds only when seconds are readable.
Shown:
5.12
